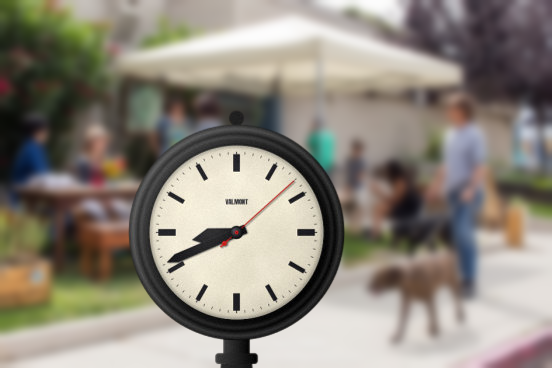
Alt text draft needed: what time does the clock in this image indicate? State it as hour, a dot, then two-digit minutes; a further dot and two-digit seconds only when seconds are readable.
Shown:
8.41.08
